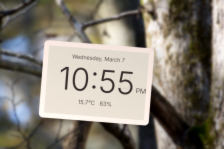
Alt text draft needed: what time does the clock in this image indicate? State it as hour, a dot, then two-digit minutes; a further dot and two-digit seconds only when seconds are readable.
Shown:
10.55
